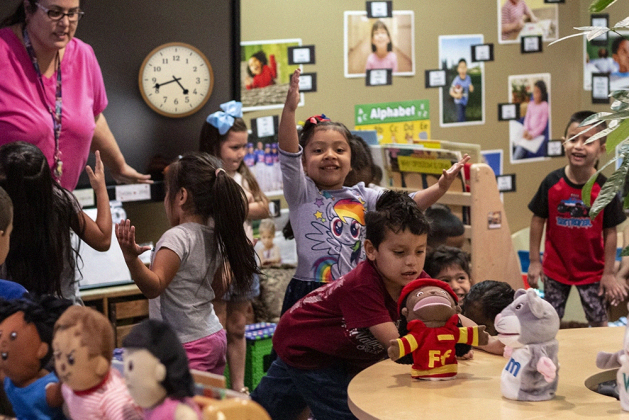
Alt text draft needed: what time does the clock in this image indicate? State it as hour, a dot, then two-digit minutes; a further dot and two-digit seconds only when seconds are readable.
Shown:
4.42
